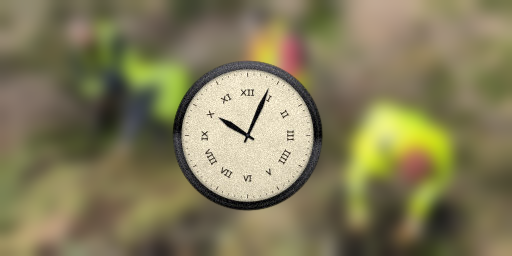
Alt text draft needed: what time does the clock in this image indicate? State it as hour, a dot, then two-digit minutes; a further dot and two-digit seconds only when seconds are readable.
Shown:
10.04
